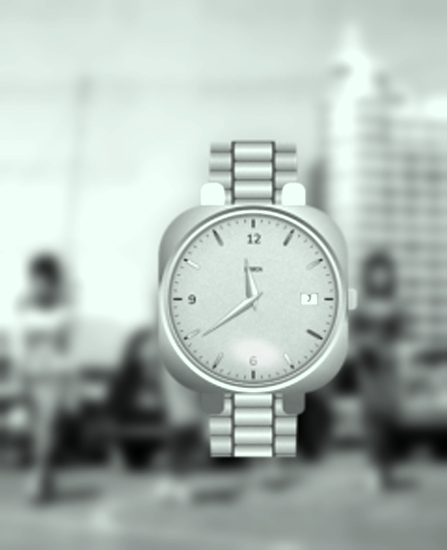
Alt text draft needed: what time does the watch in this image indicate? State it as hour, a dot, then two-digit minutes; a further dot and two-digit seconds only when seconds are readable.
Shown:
11.39
